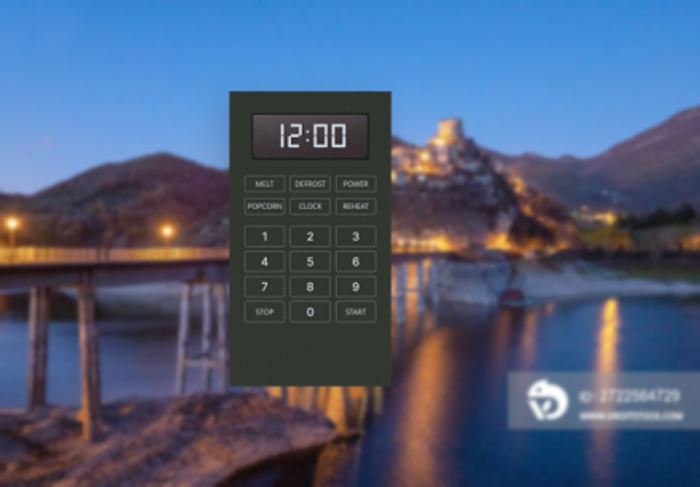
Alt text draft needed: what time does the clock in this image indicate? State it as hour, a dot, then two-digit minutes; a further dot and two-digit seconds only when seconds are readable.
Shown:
12.00
